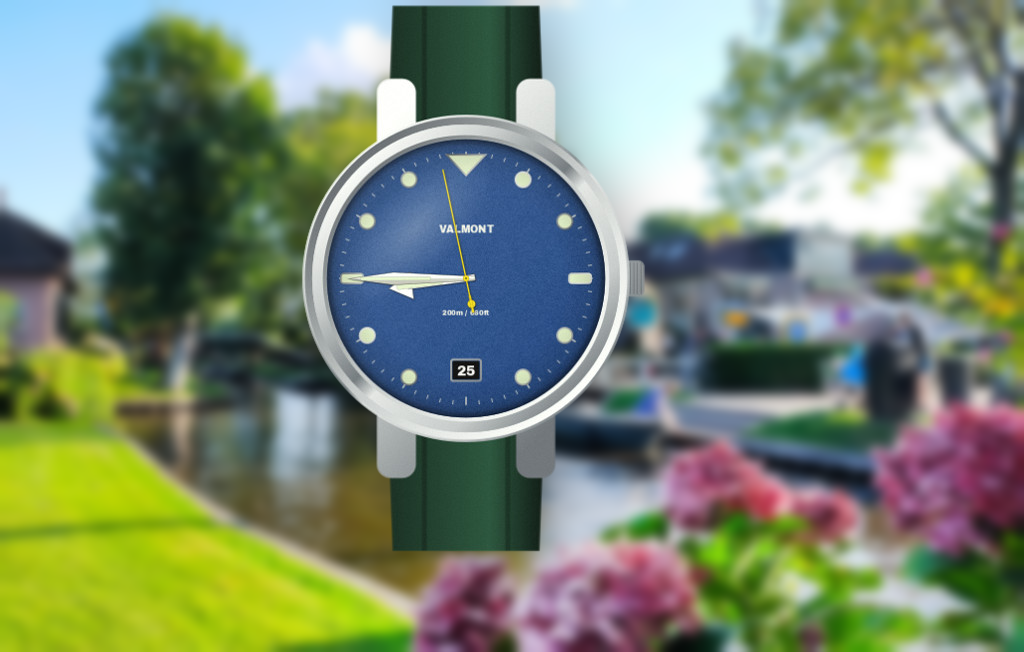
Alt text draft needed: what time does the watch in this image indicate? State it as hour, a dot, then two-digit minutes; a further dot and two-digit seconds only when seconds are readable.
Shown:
8.44.58
